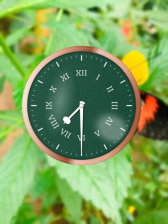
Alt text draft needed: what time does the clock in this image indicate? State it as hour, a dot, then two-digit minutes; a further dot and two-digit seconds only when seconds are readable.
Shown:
7.30
